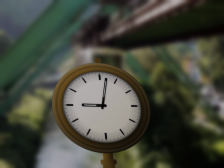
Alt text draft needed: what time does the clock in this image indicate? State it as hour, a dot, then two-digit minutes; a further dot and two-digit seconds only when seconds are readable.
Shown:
9.02
